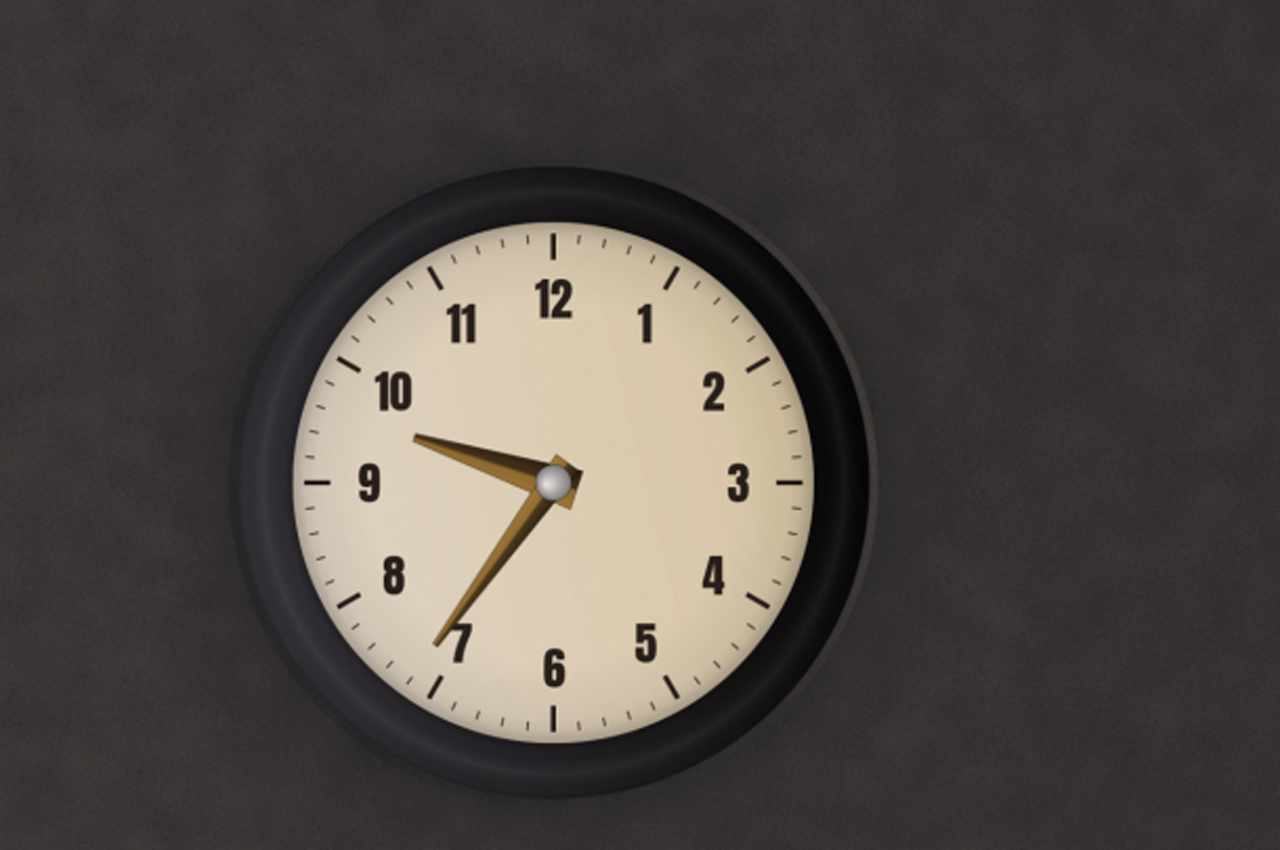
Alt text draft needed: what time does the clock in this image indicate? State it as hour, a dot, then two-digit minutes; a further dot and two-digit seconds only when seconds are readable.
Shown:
9.36
